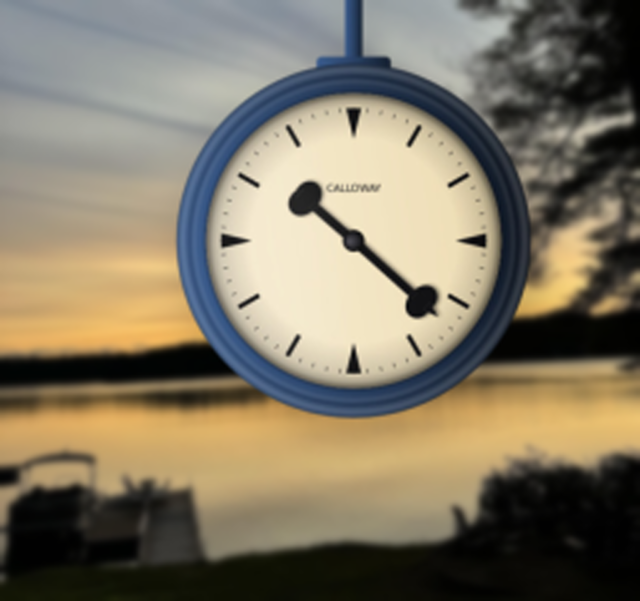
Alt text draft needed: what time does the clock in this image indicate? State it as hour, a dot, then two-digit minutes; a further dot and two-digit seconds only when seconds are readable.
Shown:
10.22
